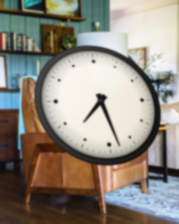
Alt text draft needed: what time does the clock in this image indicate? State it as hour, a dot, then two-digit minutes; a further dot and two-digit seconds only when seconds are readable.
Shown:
7.28
